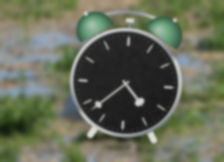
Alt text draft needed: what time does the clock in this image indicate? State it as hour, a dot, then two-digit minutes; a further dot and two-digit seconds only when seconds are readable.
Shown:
4.38
